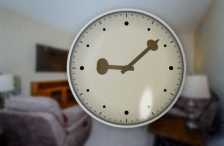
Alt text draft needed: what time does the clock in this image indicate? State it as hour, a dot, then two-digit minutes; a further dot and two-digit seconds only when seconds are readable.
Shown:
9.08
